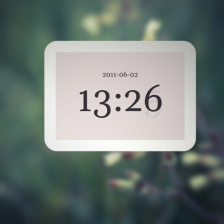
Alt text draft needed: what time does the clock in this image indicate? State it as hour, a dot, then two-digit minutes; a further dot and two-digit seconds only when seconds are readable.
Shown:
13.26
